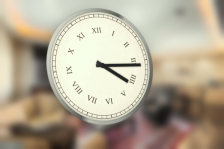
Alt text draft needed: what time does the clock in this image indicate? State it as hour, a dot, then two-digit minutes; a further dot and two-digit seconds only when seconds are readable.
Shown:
4.16
